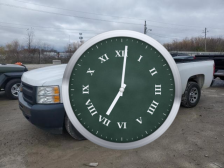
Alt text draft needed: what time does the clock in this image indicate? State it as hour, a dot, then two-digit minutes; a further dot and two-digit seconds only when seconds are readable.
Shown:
7.01
